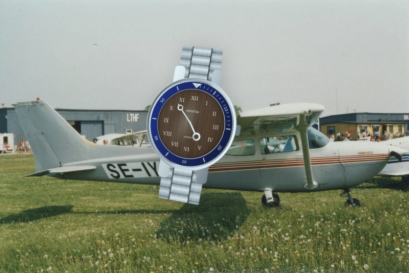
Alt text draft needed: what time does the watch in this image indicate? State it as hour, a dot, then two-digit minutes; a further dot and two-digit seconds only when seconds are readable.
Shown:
4.53
